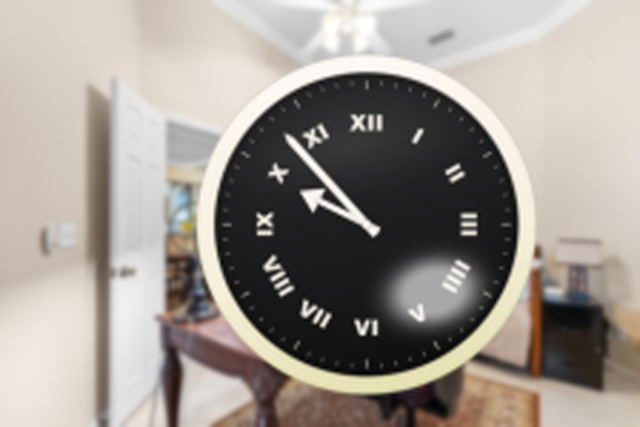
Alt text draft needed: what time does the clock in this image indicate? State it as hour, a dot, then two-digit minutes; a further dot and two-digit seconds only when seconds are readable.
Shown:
9.53
